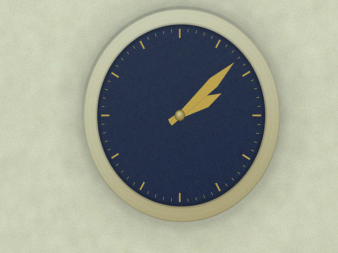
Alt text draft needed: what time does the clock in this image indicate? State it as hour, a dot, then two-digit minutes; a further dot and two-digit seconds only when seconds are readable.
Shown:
2.08
